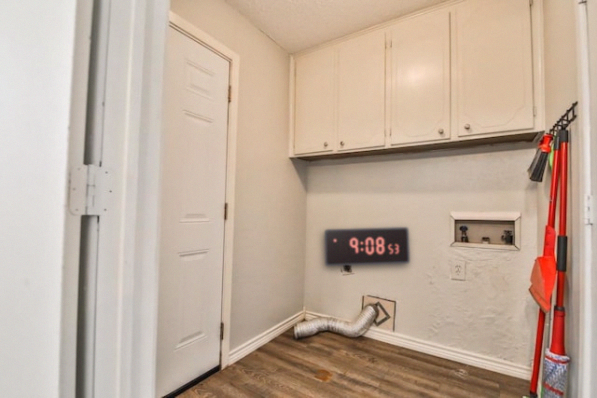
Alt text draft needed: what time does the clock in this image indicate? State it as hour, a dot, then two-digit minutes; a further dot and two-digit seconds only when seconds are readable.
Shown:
9.08
